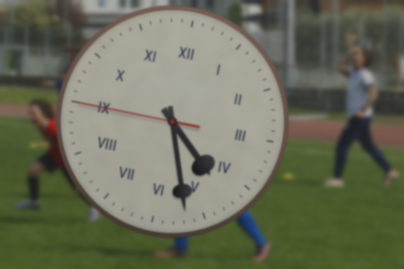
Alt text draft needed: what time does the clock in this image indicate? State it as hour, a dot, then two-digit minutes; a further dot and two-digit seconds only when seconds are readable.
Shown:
4.26.45
